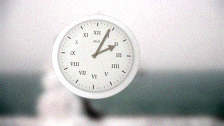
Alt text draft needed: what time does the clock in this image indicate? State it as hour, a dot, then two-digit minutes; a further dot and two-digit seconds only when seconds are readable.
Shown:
2.04
